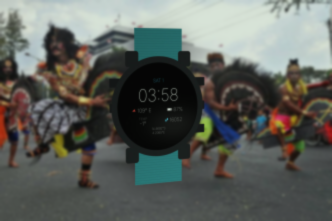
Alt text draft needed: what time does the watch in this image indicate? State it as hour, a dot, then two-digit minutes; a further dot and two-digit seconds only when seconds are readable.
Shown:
3.58
